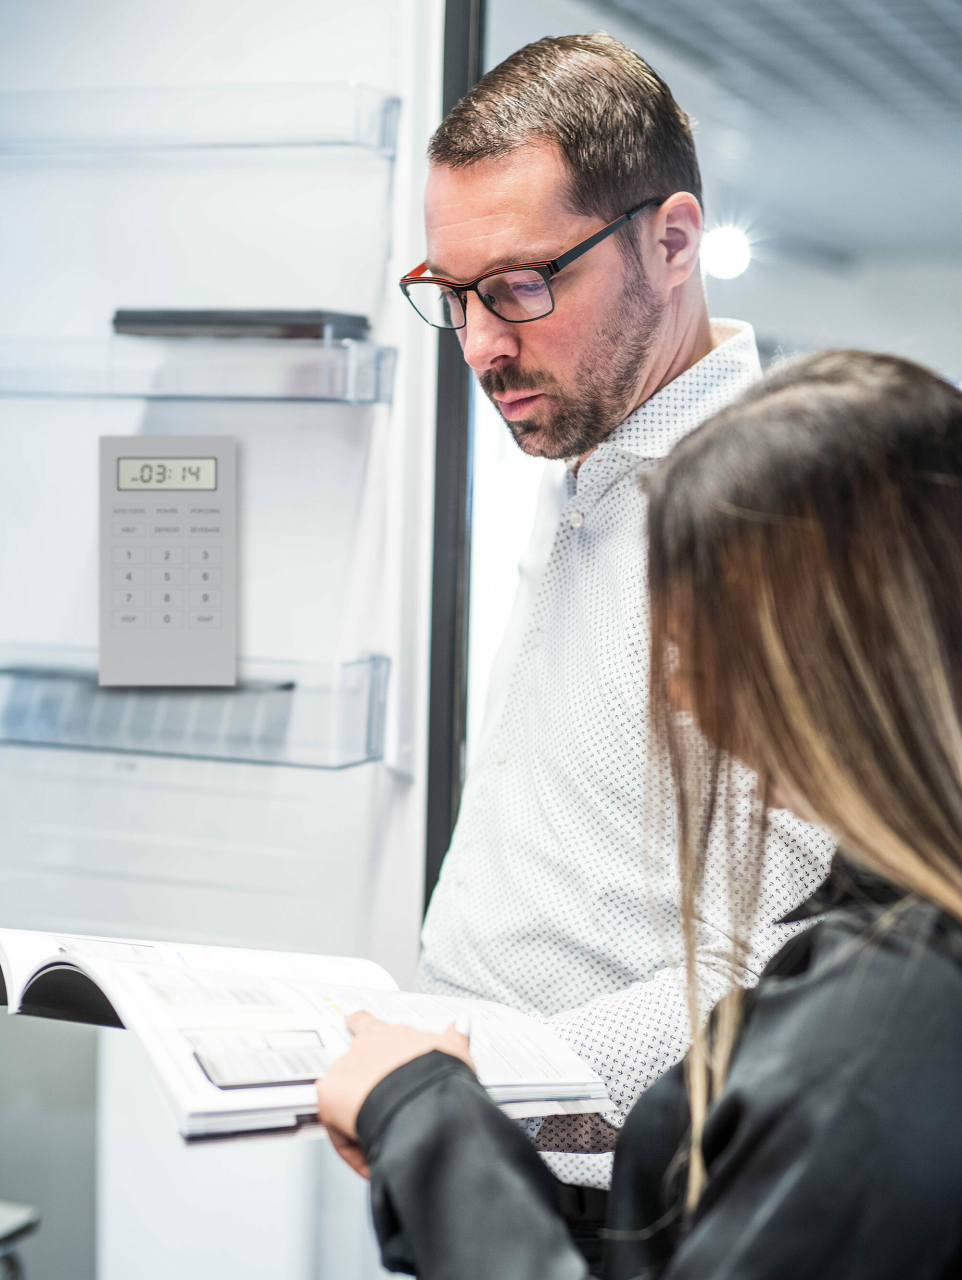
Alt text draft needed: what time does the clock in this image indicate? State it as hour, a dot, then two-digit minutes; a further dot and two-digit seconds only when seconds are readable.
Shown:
3.14
